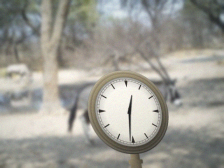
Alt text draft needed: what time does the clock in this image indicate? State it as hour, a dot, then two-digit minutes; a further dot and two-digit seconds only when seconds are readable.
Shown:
12.31
